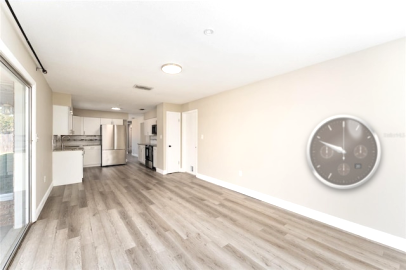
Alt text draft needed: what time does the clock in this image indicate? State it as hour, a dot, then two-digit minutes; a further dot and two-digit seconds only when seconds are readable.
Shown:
9.49
